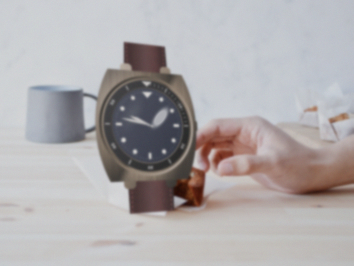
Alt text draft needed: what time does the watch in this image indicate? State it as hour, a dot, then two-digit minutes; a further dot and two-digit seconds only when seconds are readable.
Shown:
9.47
